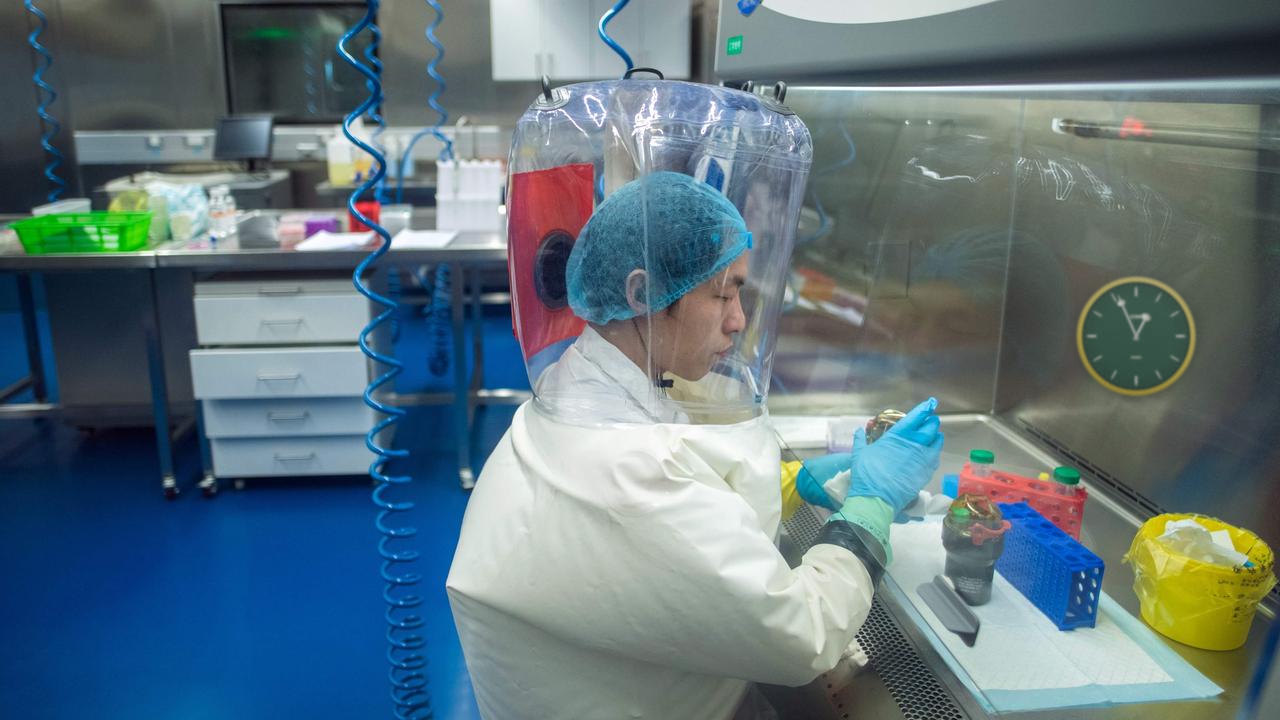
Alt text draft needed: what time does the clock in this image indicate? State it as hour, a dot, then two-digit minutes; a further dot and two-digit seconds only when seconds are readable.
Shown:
12.56
